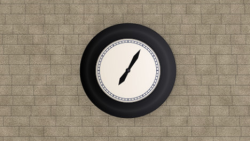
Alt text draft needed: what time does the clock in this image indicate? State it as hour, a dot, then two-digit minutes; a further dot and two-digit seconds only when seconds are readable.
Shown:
7.05
